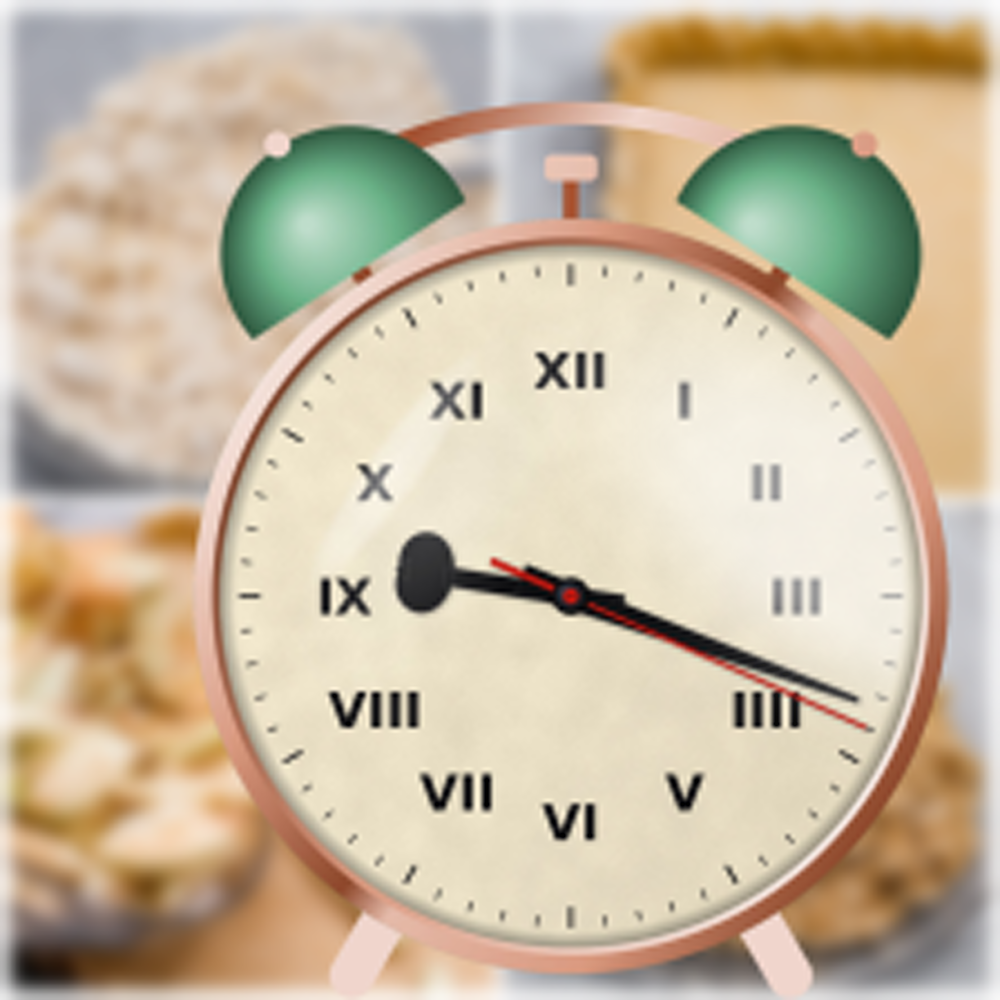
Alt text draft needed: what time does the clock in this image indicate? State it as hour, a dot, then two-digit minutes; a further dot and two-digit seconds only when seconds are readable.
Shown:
9.18.19
